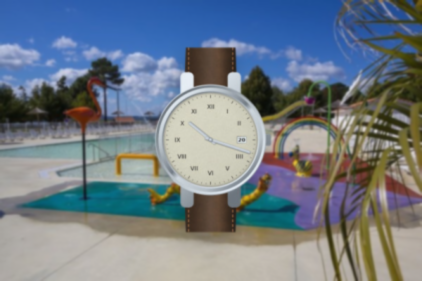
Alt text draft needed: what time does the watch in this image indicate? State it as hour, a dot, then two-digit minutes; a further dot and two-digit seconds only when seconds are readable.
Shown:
10.18
